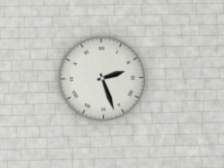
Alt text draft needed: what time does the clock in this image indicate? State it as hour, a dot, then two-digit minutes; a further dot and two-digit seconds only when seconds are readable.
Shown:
2.27
